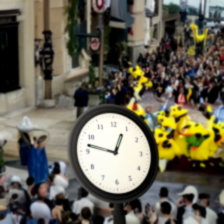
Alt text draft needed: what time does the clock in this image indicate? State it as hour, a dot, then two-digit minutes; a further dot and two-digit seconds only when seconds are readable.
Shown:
12.47
